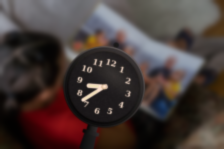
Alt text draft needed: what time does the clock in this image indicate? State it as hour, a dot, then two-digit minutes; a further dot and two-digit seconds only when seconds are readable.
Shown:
8.37
